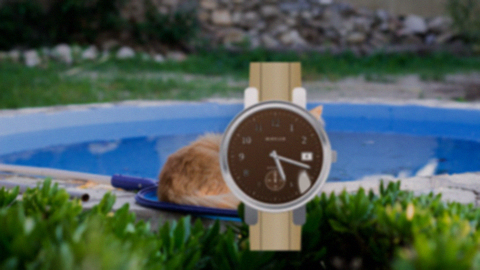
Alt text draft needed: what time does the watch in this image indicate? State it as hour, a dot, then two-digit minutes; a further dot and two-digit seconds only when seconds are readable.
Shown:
5.18
